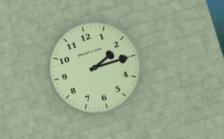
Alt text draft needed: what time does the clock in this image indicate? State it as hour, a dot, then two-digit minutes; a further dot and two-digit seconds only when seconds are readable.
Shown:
2.15
